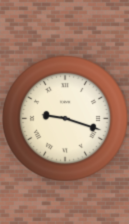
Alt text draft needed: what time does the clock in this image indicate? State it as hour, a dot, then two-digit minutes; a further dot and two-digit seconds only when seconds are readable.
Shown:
9.18
